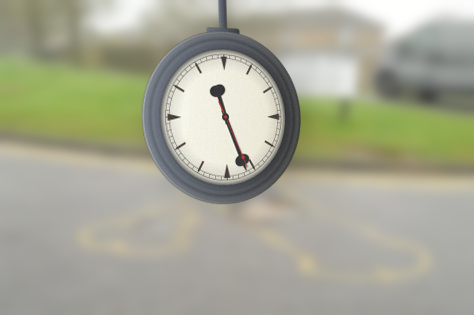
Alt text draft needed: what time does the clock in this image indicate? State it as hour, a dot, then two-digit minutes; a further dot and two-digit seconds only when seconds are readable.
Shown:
11.26.26
